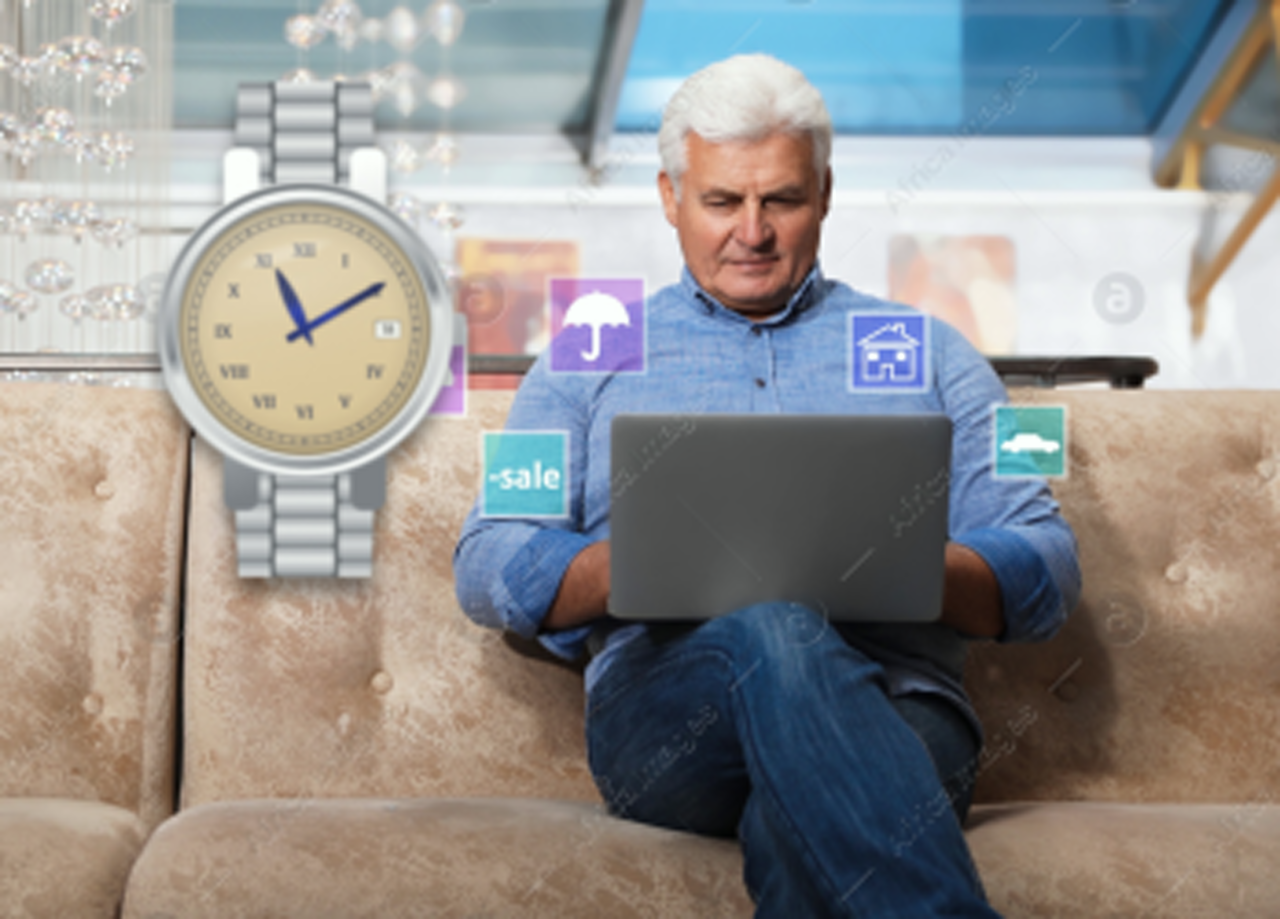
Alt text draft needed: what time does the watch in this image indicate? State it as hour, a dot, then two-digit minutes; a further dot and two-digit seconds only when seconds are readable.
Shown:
11.10
